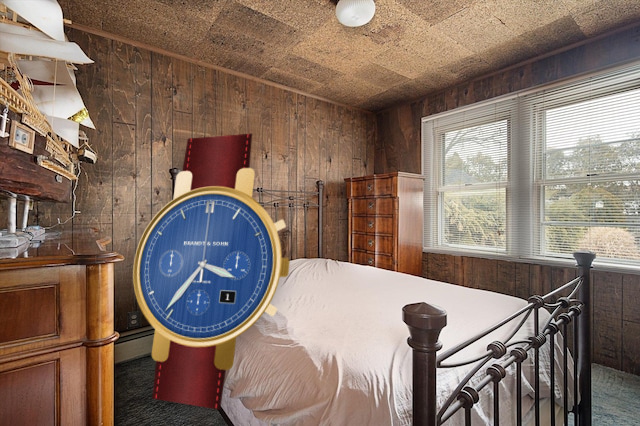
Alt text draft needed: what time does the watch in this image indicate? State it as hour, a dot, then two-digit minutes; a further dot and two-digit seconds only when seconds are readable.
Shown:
3.36
